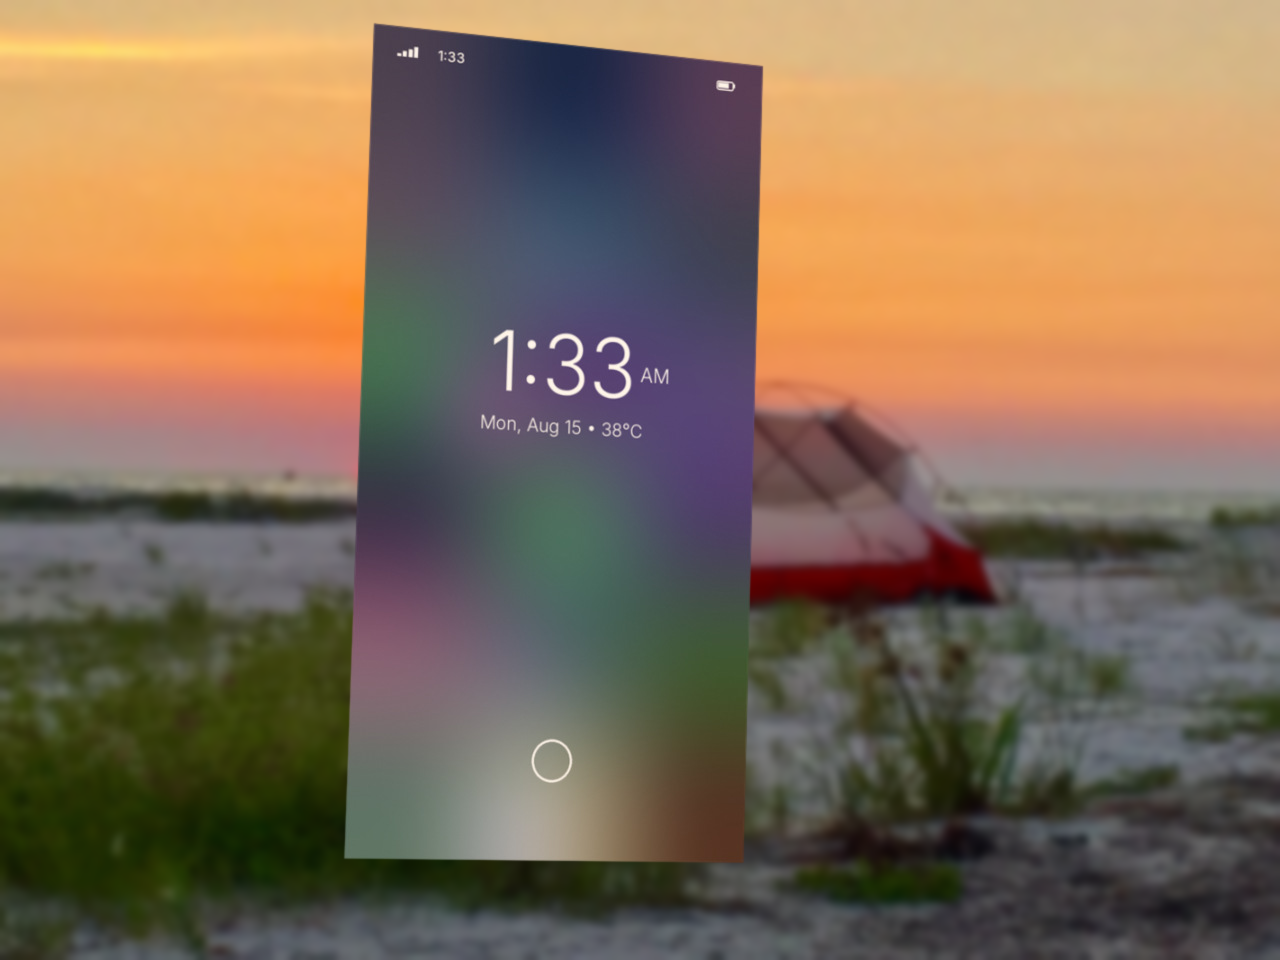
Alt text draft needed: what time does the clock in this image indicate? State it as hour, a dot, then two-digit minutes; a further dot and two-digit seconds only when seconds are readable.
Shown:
1.33
